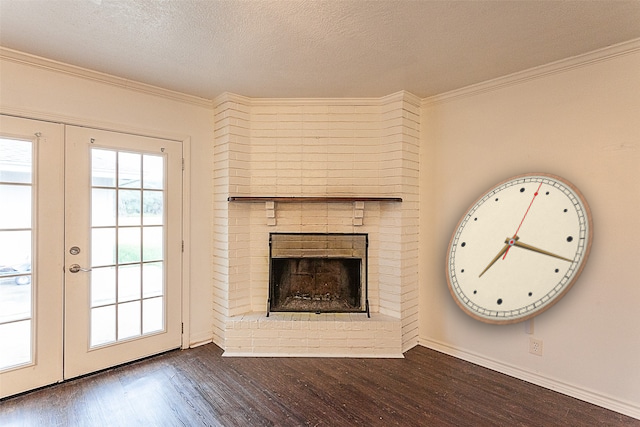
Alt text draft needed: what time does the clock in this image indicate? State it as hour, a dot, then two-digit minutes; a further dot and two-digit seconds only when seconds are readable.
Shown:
7.18.03
